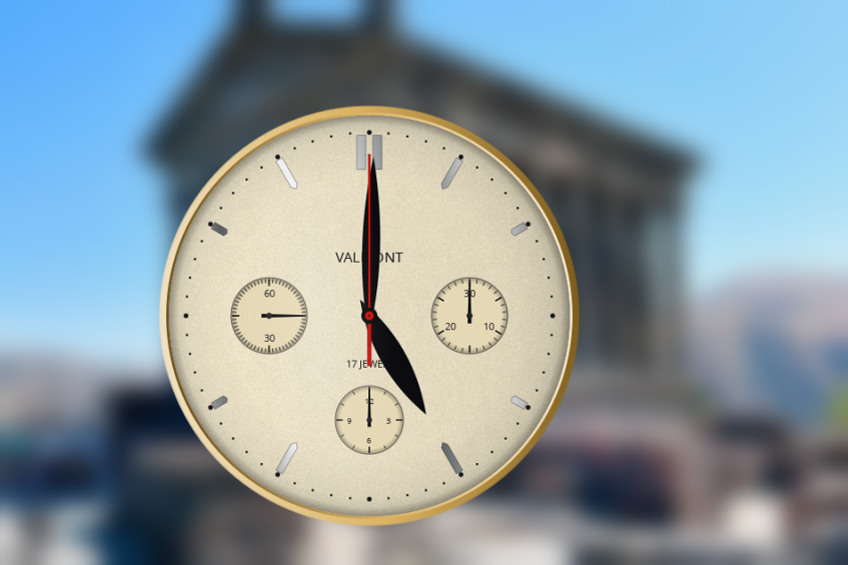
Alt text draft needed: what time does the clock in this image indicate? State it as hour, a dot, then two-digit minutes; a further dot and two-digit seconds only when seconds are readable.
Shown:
5.00.15
